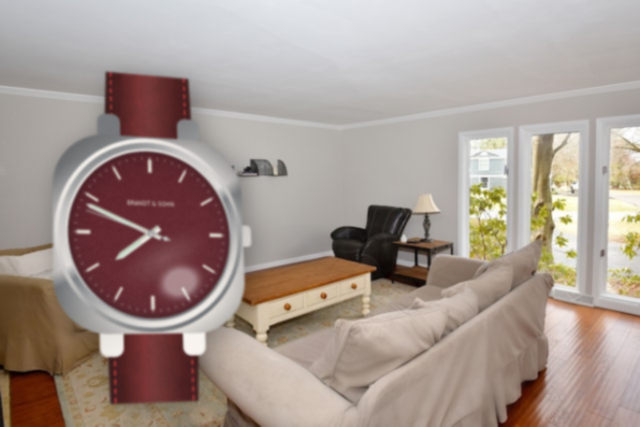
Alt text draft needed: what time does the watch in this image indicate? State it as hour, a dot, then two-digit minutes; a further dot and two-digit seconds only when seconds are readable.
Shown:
7.48.48
